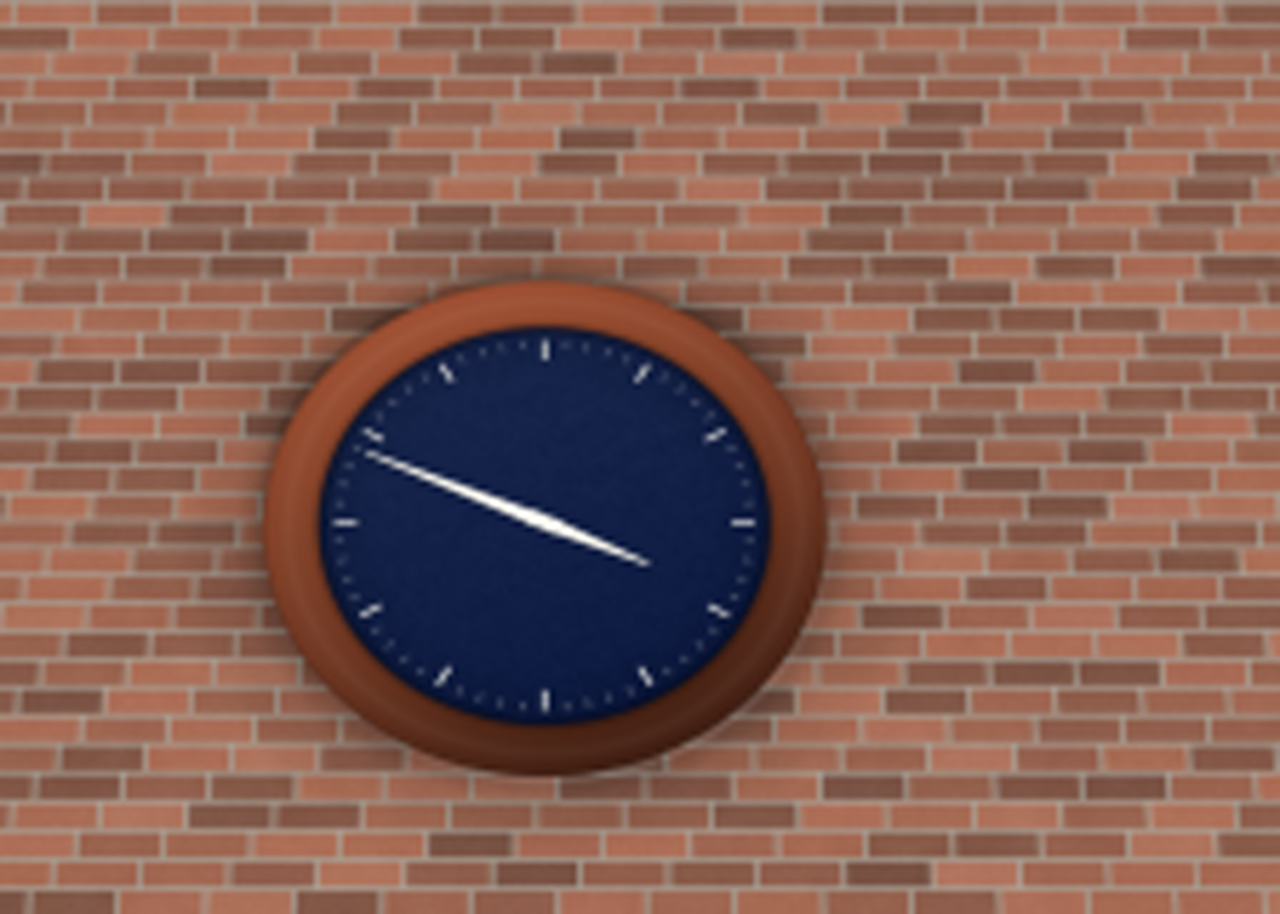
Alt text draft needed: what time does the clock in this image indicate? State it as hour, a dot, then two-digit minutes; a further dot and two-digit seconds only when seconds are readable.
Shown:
3.49
